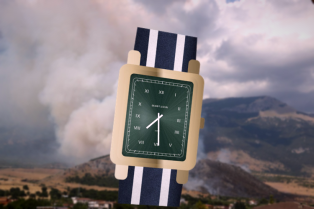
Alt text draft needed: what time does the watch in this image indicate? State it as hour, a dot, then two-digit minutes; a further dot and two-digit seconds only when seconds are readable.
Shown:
7.29
